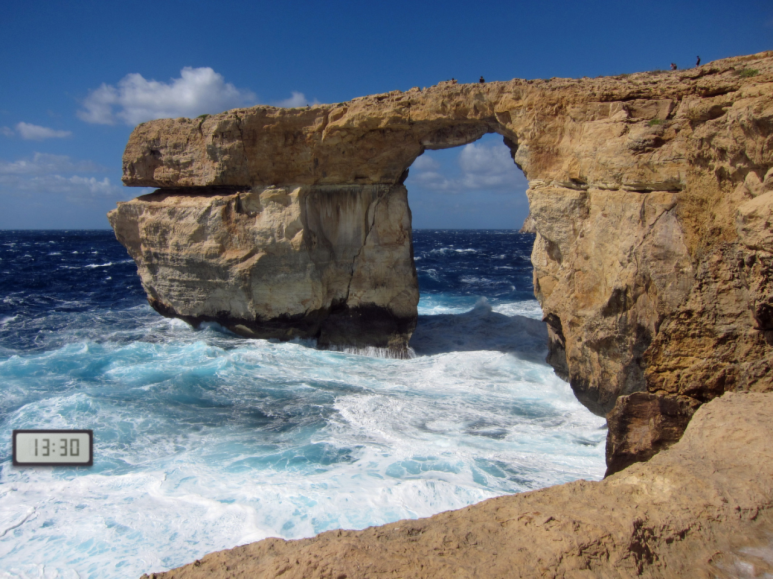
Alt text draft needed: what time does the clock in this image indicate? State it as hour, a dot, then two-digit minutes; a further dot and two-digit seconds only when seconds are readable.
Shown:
13.30
